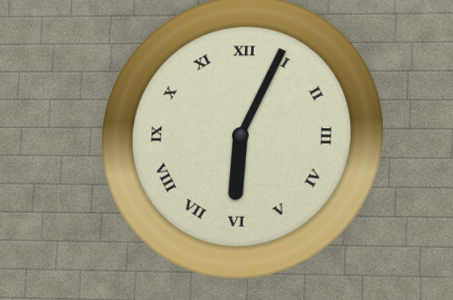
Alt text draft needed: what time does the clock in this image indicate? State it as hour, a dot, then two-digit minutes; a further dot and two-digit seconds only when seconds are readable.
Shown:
6.04
